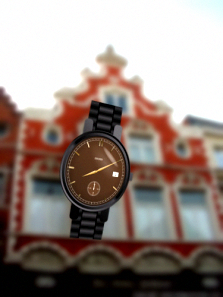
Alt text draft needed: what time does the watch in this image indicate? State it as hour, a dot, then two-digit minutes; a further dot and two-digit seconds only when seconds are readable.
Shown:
8.10
